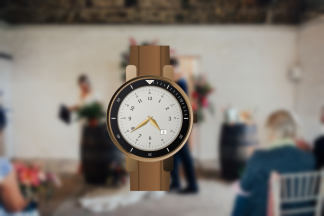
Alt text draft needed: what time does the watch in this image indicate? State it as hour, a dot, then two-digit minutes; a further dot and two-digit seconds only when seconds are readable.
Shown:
4.39
